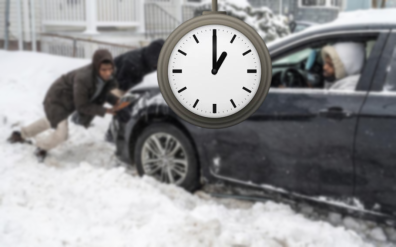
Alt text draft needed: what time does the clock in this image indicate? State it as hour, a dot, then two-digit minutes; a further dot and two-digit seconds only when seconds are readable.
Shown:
1.00
